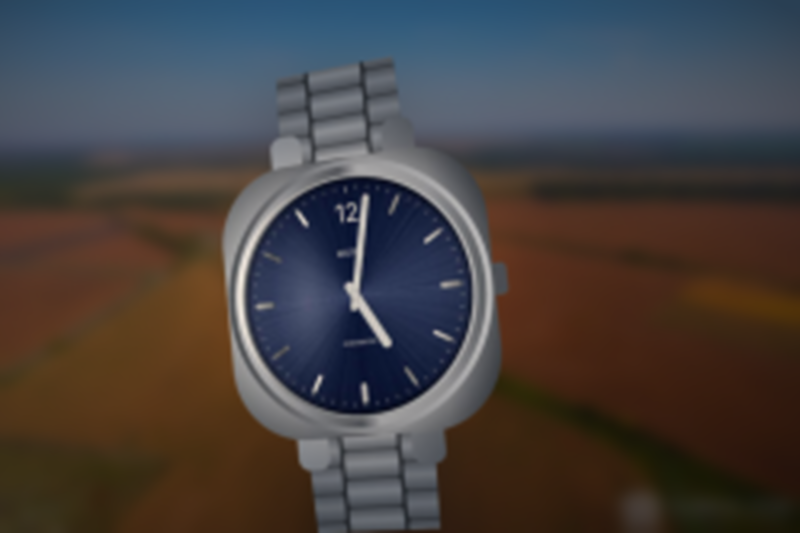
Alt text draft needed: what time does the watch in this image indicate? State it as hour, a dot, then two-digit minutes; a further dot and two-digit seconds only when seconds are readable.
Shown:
5.02
